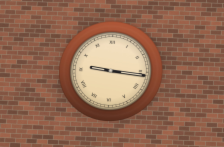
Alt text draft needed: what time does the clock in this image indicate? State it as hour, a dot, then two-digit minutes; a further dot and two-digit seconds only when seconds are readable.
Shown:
9.16
